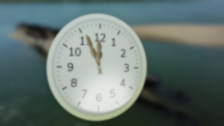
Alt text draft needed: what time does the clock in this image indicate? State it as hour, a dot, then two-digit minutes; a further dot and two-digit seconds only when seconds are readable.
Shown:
11.56
